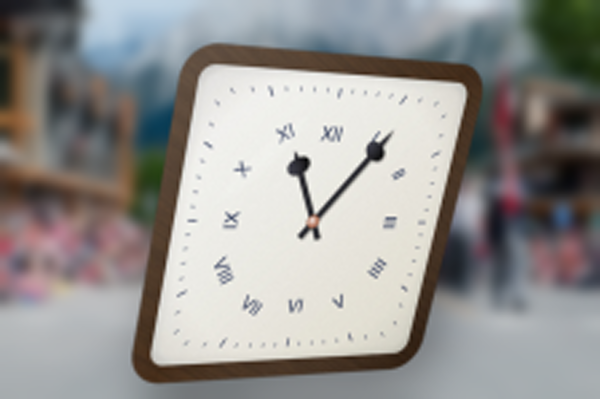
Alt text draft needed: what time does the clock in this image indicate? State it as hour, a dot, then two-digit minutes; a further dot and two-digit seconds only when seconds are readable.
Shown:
11.06
